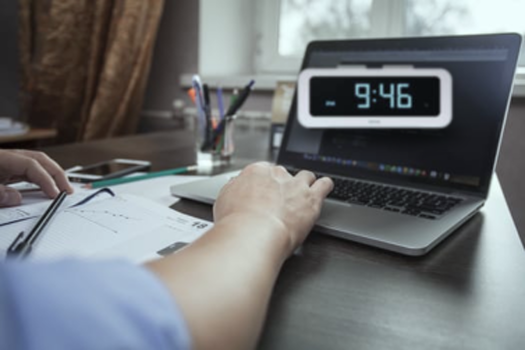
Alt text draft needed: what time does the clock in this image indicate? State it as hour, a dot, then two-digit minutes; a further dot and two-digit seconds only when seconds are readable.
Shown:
9.46
